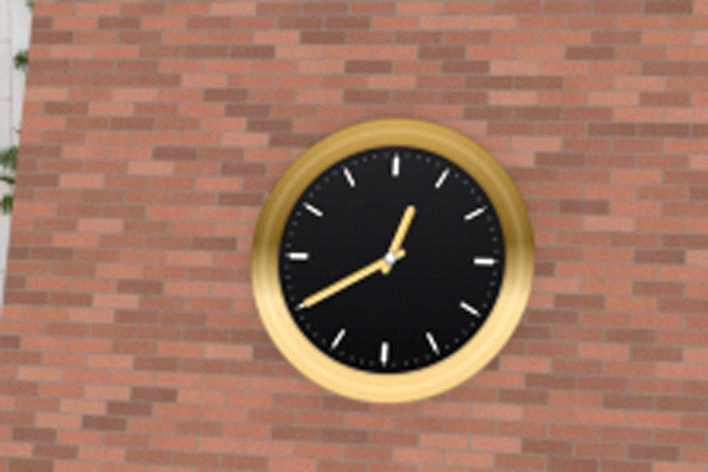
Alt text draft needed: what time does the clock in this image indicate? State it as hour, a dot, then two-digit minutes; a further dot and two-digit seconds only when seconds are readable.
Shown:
12.40
